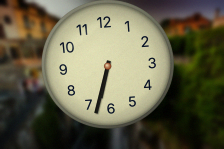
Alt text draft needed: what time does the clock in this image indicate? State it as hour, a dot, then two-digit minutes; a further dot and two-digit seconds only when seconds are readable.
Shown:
6.33
